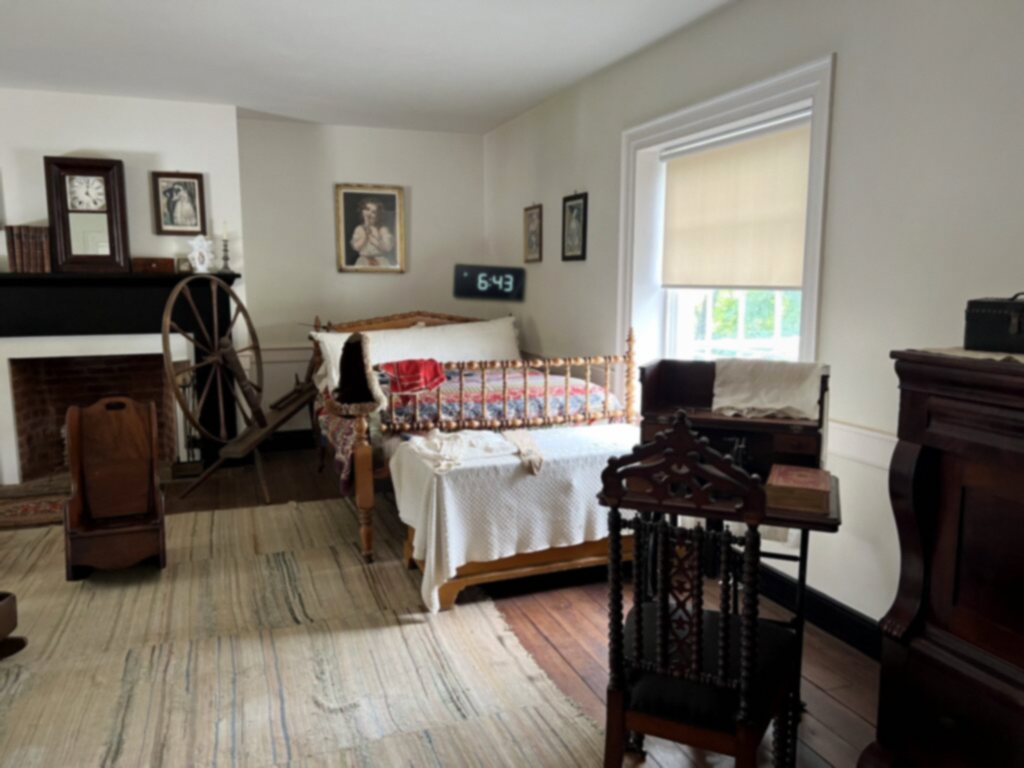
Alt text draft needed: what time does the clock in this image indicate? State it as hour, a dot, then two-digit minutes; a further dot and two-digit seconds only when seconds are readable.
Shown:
6.43
